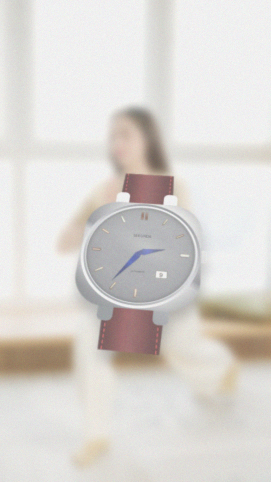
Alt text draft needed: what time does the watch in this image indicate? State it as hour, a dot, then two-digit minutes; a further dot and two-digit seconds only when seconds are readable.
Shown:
2.36
